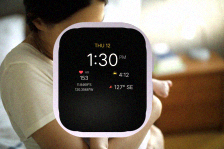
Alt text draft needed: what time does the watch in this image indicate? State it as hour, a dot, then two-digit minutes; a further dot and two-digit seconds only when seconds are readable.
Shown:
1.30
